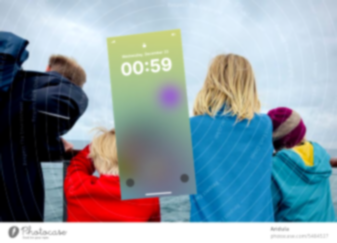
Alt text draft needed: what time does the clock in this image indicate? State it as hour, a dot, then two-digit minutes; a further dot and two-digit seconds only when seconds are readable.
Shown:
0.59
